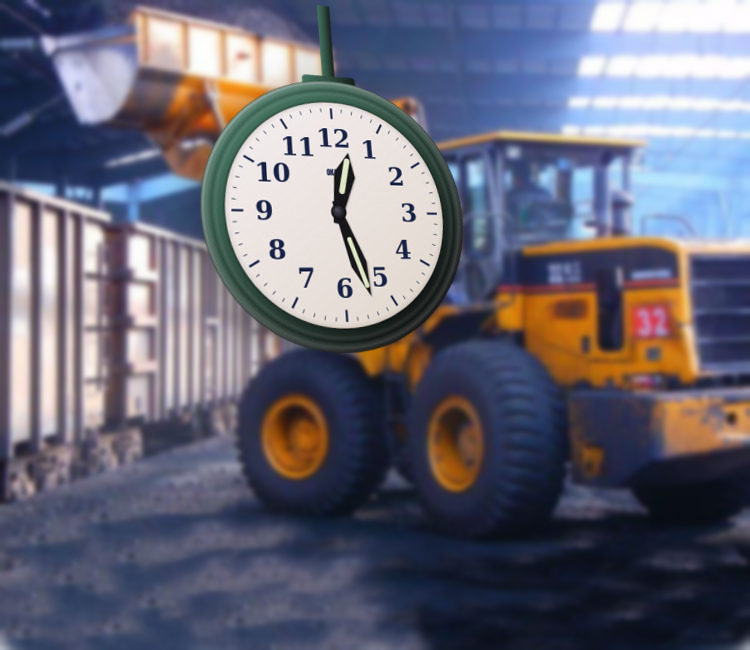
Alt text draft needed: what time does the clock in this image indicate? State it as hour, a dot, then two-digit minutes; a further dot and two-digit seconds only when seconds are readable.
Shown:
12.27
